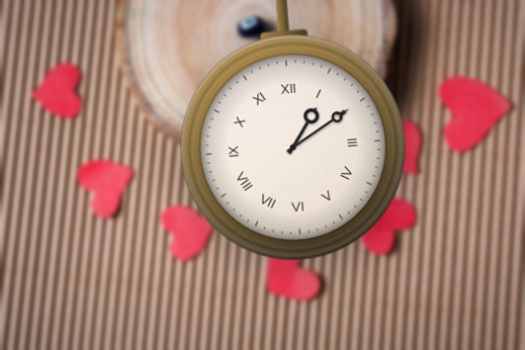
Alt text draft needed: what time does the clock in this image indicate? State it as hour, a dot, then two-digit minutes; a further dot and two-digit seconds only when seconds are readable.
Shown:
1.10
